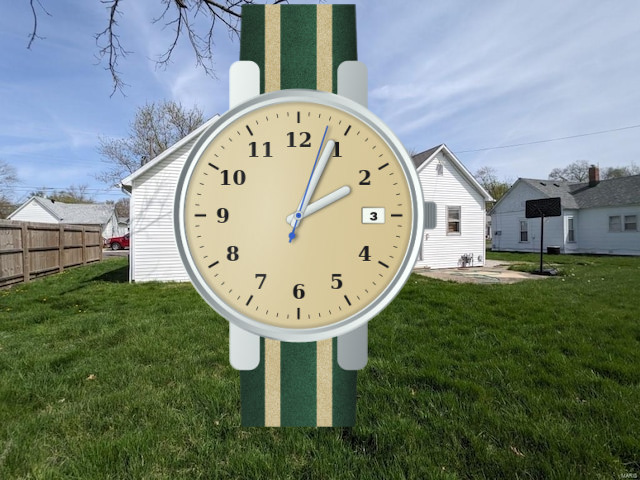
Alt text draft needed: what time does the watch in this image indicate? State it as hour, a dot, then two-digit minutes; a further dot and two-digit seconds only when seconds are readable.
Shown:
2.04.03
